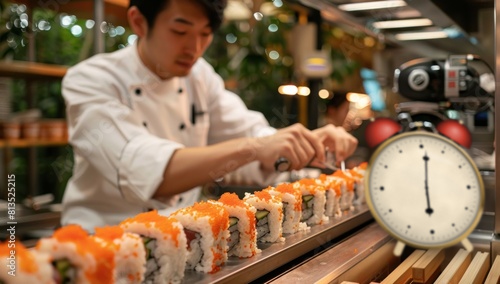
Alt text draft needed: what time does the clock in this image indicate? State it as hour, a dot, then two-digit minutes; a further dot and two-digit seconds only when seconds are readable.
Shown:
6.01
